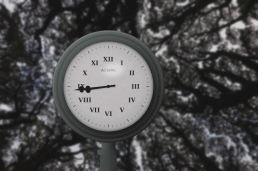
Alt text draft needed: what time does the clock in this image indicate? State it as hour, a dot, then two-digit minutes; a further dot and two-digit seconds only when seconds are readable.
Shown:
8.44
